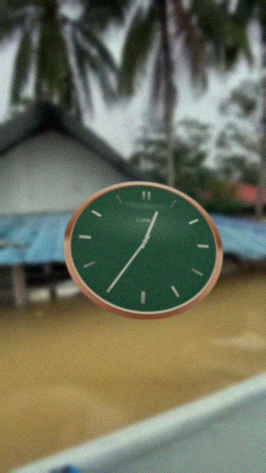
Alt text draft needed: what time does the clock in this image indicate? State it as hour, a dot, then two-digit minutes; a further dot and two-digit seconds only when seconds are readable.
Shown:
12.35
